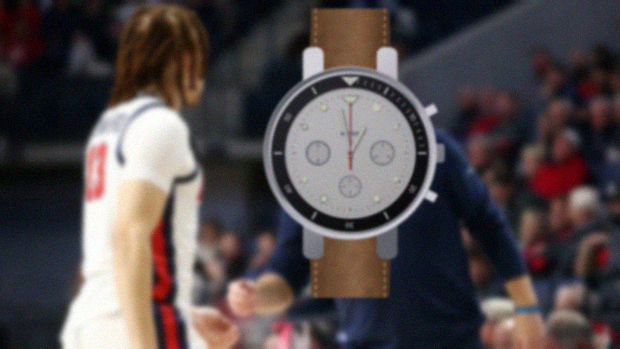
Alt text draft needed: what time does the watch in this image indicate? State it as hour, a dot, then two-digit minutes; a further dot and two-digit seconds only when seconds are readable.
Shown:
12.58
